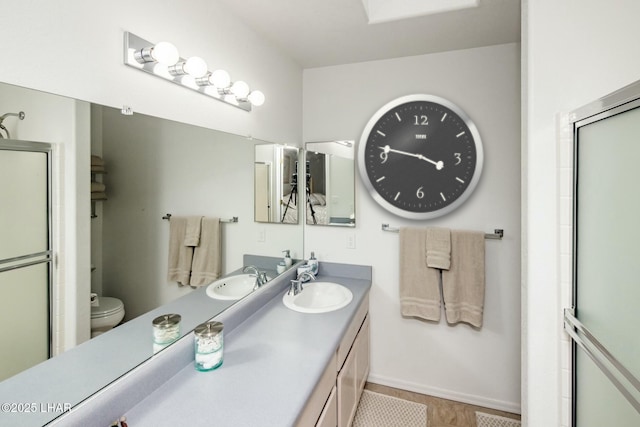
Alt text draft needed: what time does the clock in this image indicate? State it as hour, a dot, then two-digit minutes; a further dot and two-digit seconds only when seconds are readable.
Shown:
3.47
